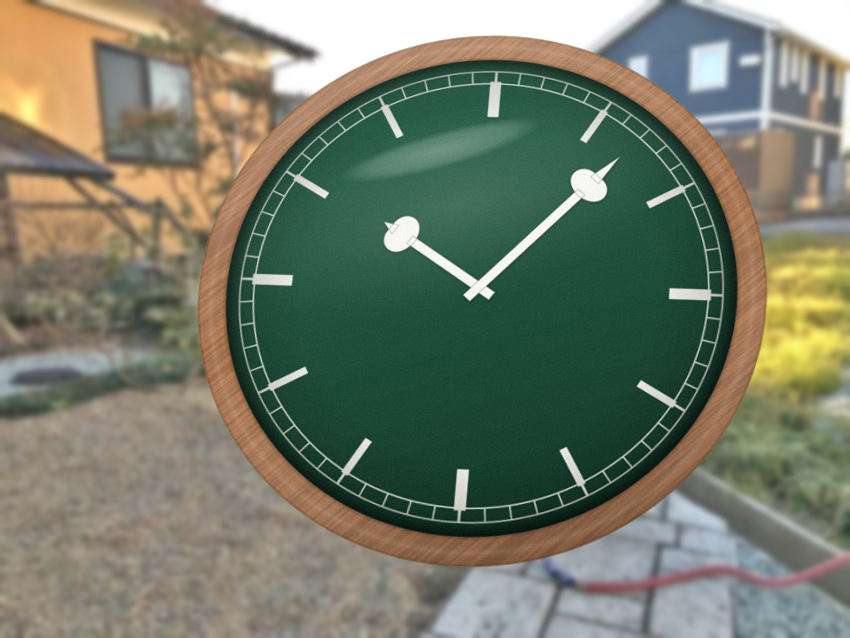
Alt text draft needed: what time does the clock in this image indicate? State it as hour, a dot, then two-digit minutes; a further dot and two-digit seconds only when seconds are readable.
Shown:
10.07
